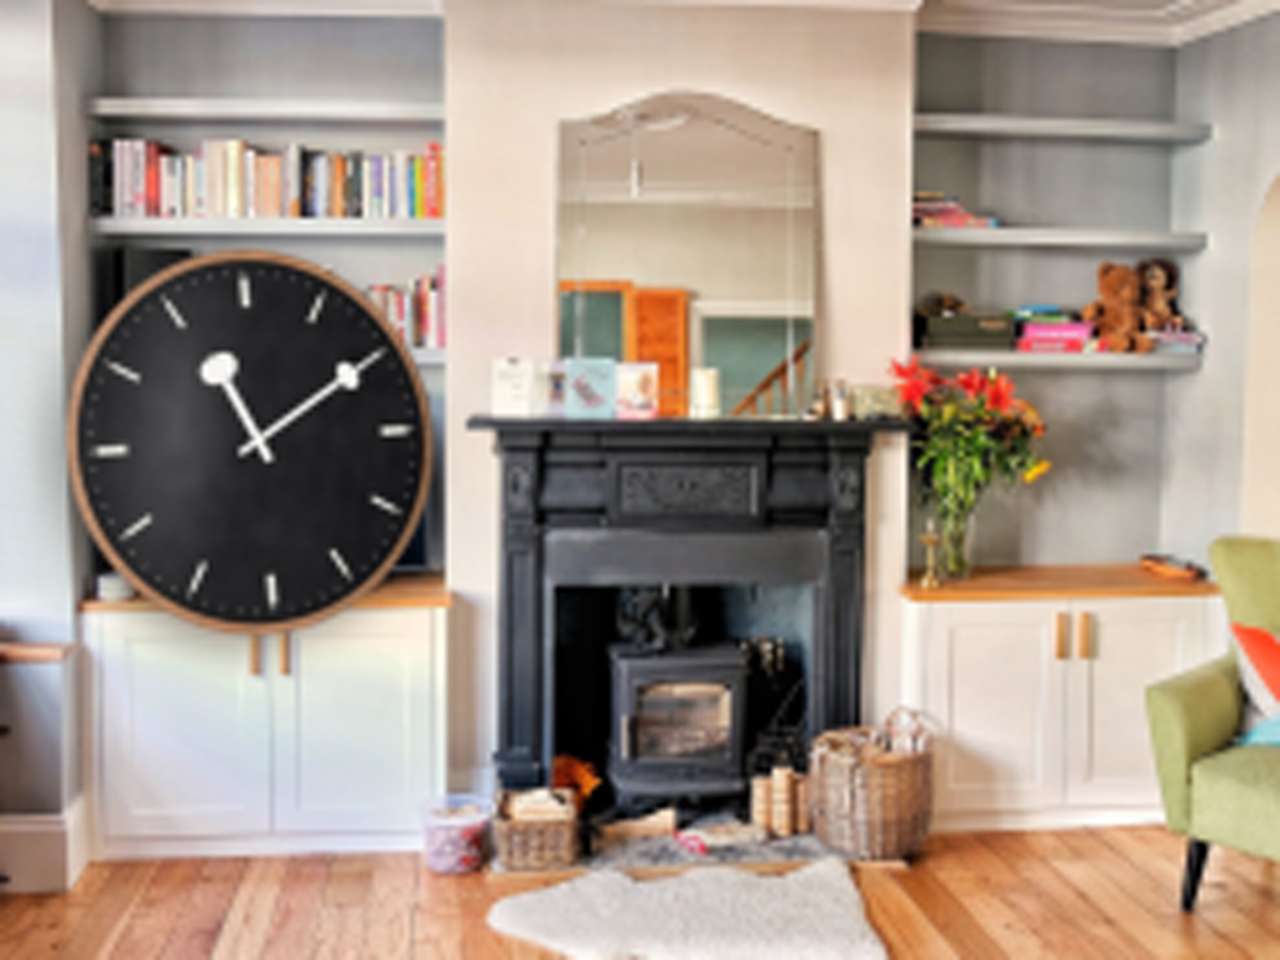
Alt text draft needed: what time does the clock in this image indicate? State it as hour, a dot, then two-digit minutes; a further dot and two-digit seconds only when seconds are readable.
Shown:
11.10
